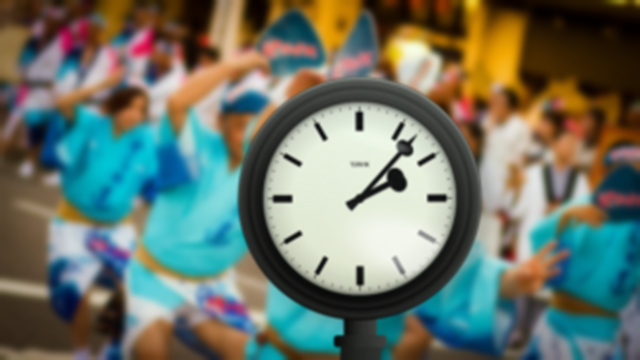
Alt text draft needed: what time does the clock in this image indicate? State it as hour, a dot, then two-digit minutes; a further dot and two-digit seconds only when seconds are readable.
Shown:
2.07
